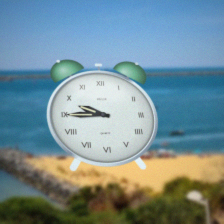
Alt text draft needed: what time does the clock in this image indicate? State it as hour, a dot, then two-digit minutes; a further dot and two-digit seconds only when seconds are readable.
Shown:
9.45
